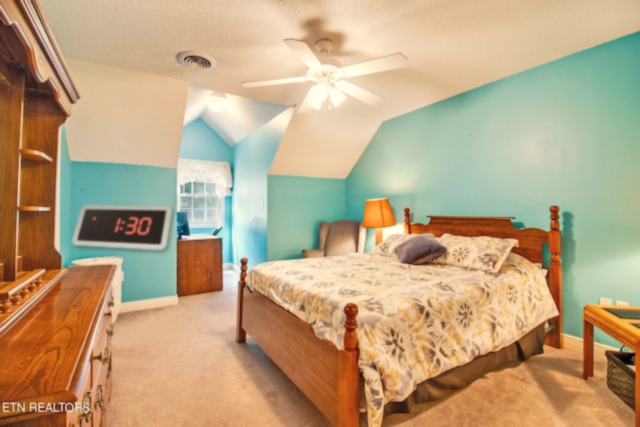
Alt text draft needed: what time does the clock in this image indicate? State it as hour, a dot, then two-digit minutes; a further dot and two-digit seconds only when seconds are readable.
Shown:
1.30
